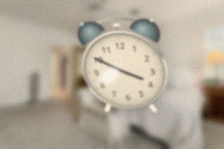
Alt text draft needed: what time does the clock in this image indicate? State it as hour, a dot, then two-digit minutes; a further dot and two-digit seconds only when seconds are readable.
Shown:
3.50
